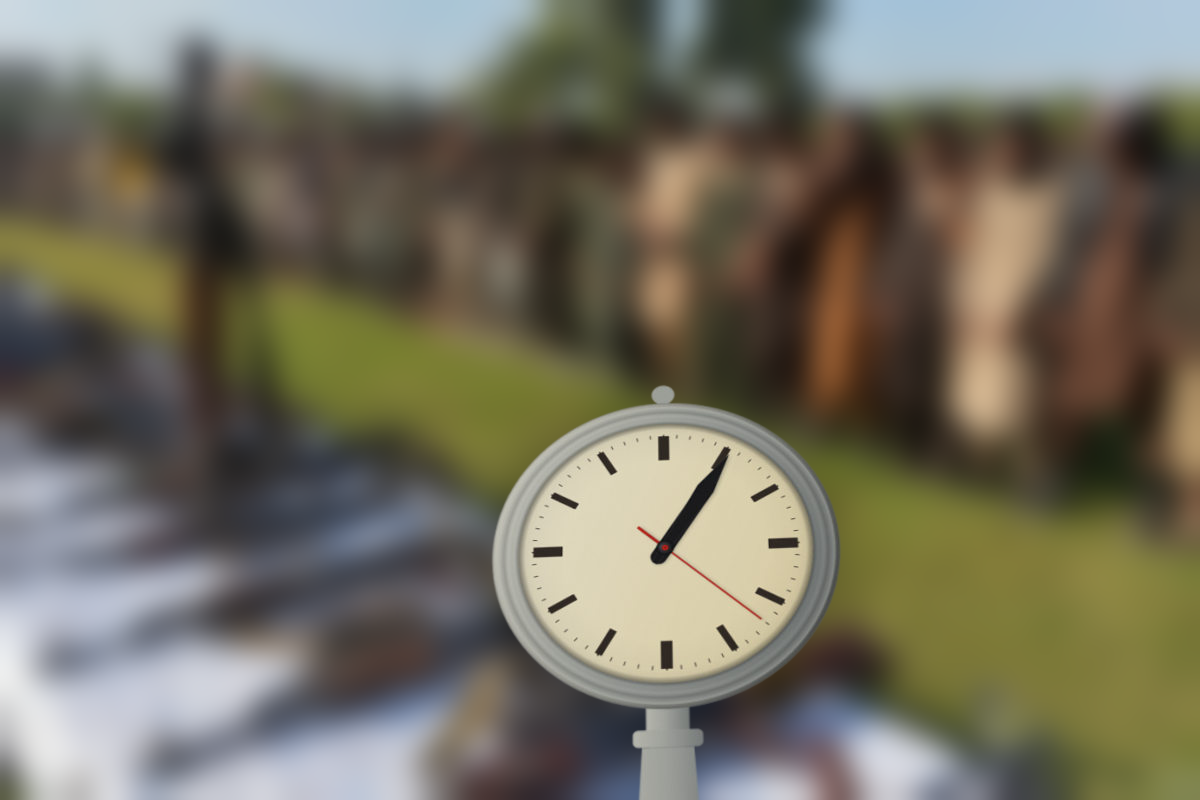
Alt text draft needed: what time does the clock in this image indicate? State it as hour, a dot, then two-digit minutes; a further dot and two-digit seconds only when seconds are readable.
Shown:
1.05.22
